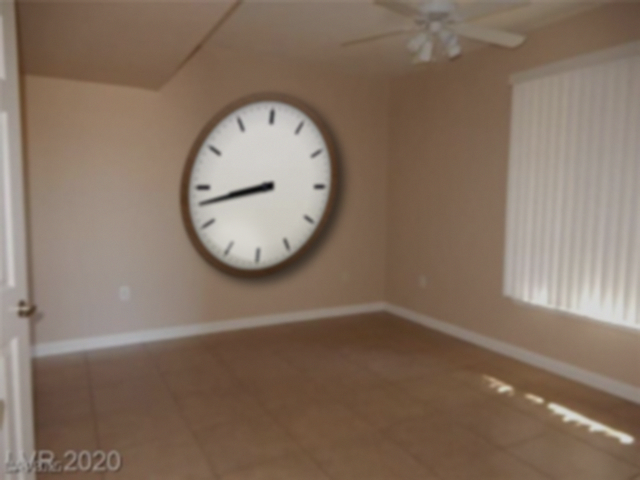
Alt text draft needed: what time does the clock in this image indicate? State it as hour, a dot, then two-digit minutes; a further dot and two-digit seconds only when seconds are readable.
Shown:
8.43
